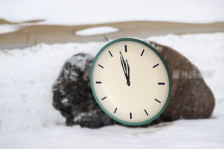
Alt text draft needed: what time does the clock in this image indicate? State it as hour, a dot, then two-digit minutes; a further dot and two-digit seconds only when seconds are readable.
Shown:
11.58
